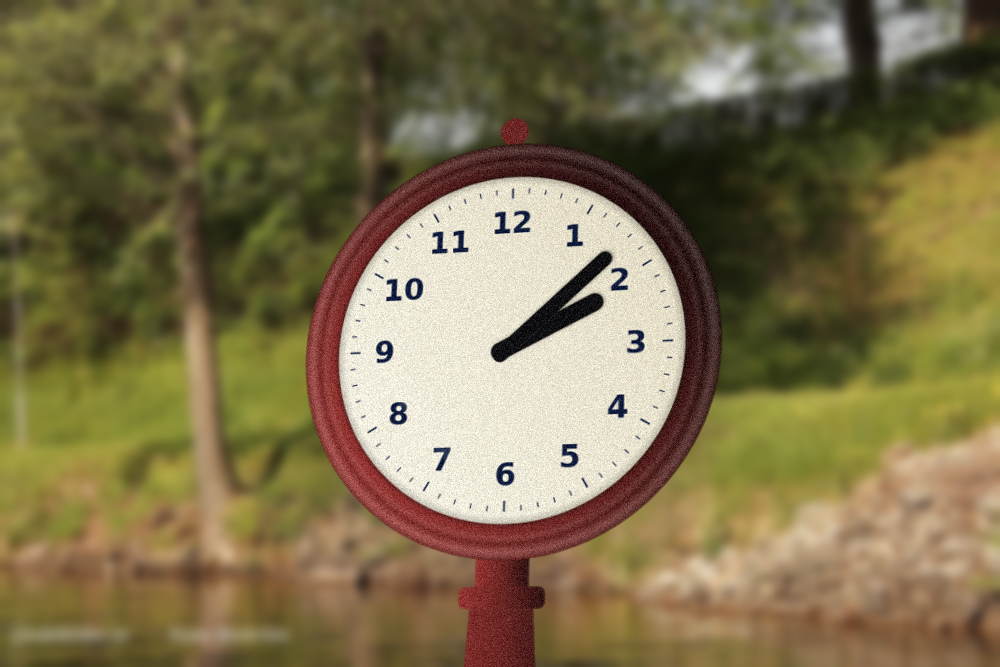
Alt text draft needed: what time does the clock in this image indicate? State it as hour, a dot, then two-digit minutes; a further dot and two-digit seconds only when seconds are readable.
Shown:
2.08
